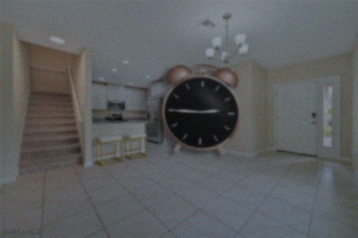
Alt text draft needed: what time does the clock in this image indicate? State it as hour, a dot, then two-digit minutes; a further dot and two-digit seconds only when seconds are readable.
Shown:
2.45
